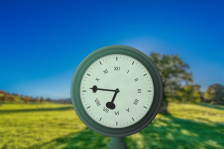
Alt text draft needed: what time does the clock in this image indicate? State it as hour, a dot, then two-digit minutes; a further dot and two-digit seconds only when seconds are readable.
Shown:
6.46
